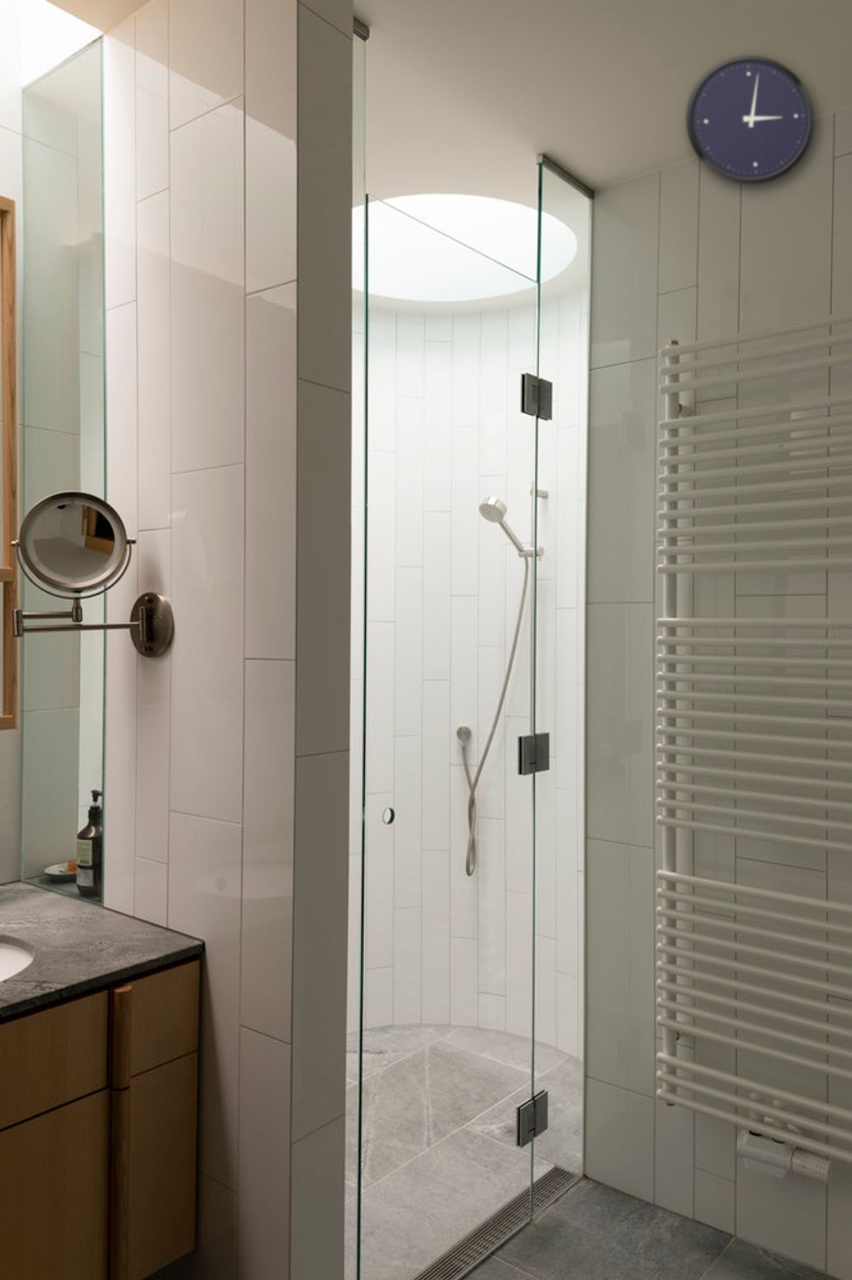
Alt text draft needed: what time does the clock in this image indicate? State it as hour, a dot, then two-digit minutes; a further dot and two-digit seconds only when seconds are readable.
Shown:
3.02
